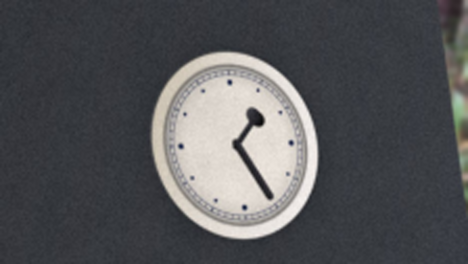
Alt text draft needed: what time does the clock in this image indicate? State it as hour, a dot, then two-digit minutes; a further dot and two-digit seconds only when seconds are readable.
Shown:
1.25
